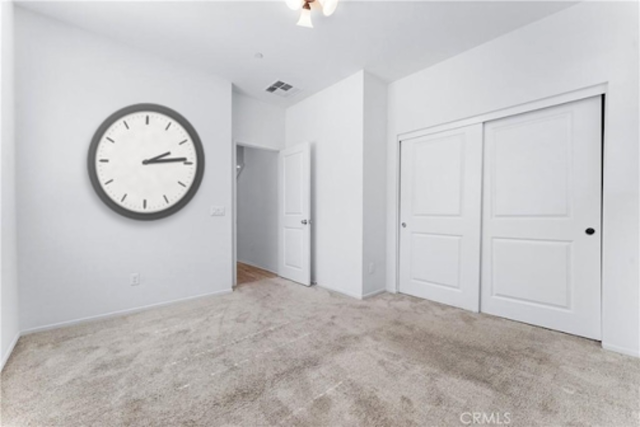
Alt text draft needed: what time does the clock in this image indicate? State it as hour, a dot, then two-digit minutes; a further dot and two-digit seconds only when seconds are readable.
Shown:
2.14
